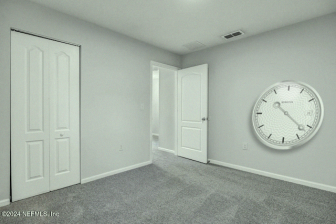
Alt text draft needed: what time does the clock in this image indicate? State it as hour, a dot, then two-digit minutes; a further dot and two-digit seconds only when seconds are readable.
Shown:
10.22
